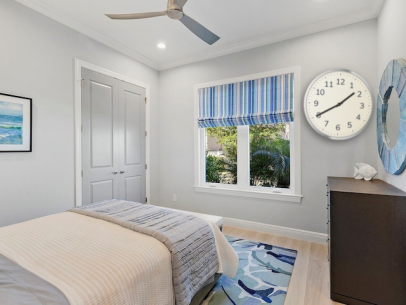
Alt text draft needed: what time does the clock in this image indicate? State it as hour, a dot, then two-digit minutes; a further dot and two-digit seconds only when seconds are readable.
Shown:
1.40
